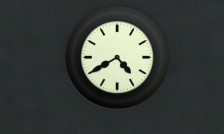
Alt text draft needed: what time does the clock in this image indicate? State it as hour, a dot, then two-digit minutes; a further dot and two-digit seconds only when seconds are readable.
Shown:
4.40
